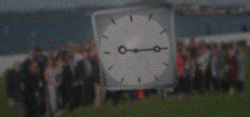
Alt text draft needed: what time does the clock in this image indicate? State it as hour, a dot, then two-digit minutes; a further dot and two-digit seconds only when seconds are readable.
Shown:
9.15
